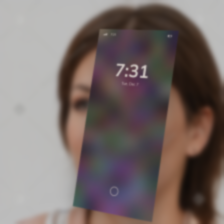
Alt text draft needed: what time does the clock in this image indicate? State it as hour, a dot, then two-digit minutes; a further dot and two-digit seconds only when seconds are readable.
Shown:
7.31
